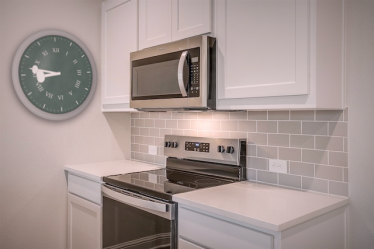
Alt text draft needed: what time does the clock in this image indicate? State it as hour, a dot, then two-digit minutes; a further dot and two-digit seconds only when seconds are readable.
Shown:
8.47
